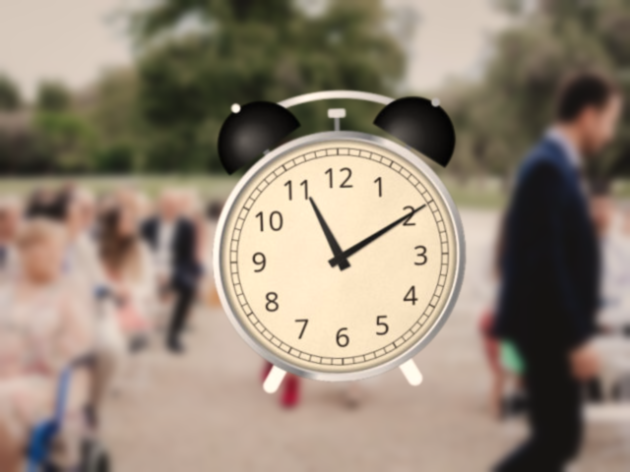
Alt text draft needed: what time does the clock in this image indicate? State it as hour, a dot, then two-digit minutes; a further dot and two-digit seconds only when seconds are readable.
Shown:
11.10
